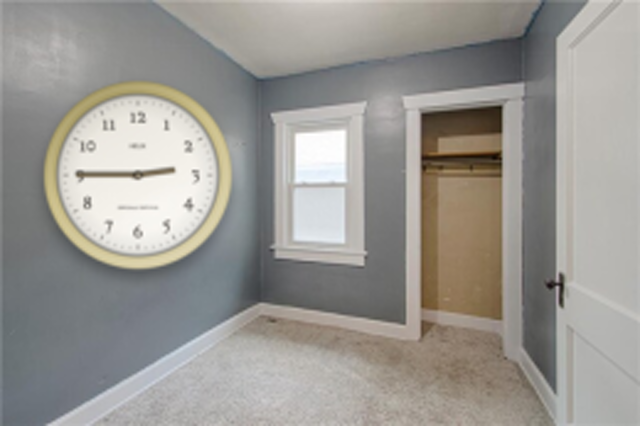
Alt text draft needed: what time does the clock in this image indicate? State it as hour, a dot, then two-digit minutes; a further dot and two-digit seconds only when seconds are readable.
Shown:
2.45
